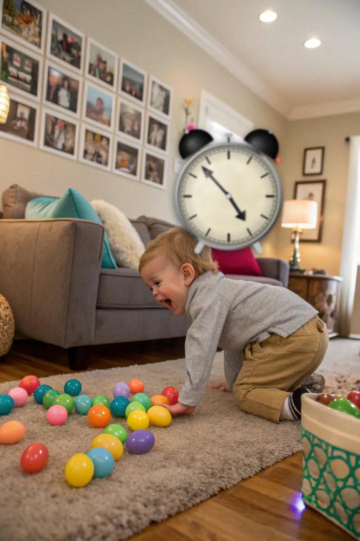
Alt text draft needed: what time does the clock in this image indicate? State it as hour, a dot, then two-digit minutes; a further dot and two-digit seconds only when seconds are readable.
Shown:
4.53
